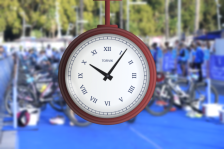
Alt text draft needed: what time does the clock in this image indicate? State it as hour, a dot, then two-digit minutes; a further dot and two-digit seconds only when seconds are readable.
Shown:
10.06
